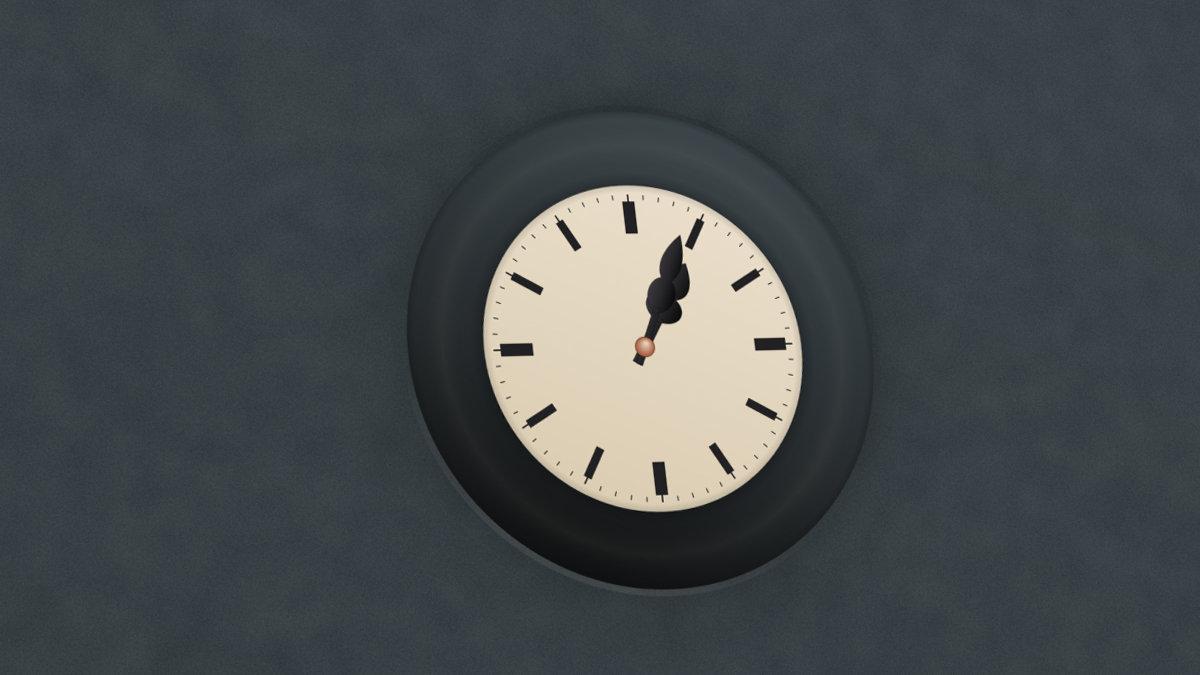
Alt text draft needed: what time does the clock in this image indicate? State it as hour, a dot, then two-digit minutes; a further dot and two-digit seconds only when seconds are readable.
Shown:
1.04
